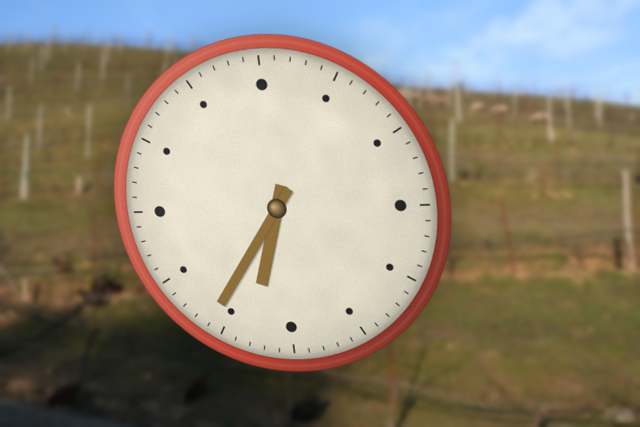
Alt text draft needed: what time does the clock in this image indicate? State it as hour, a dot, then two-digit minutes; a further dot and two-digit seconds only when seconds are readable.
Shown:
6.36
